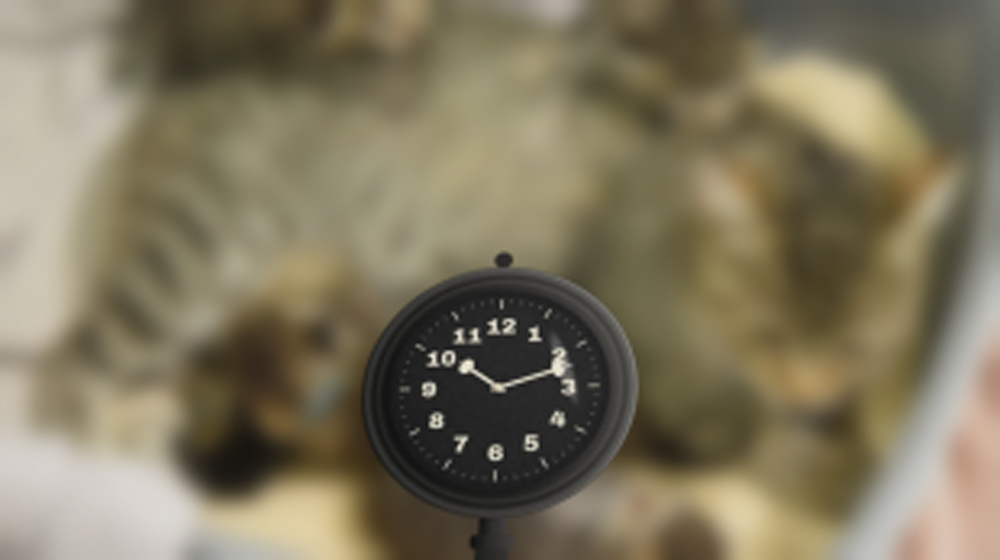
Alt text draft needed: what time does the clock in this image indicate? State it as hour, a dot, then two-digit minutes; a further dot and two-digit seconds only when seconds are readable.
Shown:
10.12
